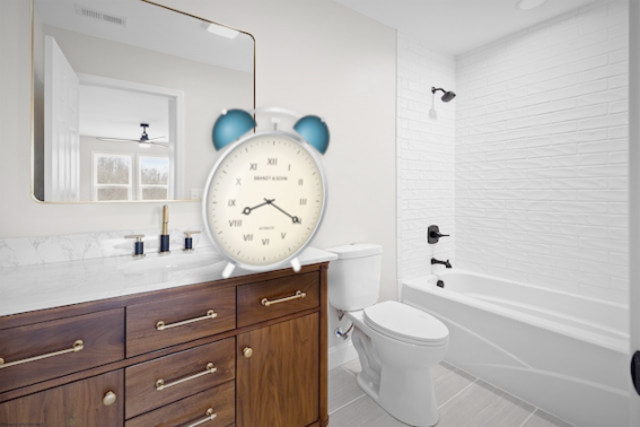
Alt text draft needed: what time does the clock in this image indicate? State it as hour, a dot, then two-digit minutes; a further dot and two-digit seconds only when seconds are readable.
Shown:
8.20
